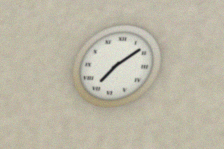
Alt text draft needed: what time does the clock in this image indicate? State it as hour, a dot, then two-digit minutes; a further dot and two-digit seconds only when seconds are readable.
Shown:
7.08
